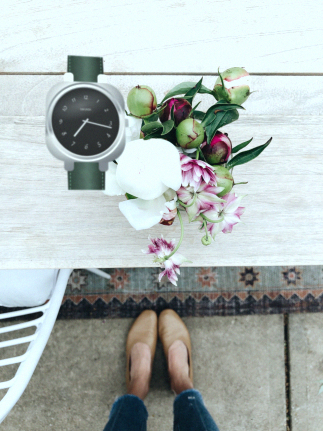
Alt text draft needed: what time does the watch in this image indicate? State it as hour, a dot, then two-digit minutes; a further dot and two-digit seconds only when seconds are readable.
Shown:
7.17
